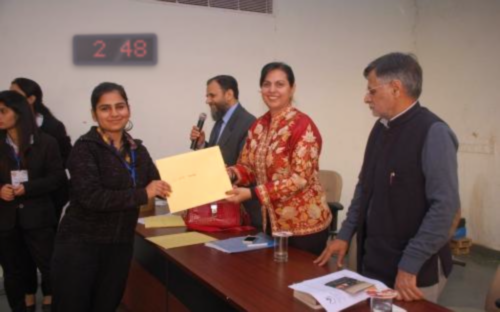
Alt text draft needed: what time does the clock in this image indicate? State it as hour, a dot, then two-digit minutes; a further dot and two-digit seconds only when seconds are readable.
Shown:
2.48
